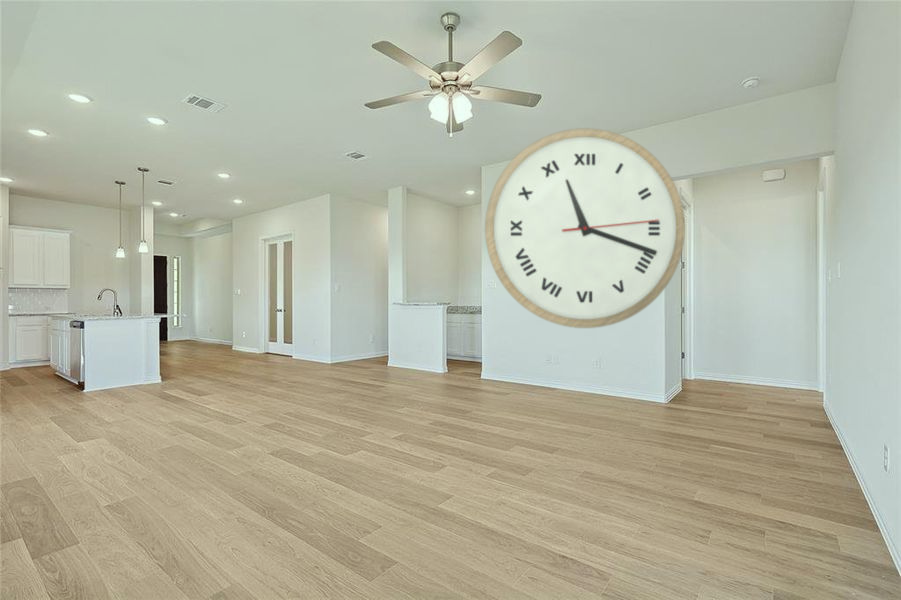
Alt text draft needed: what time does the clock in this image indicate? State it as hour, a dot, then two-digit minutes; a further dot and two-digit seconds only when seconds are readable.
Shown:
11.18.14
